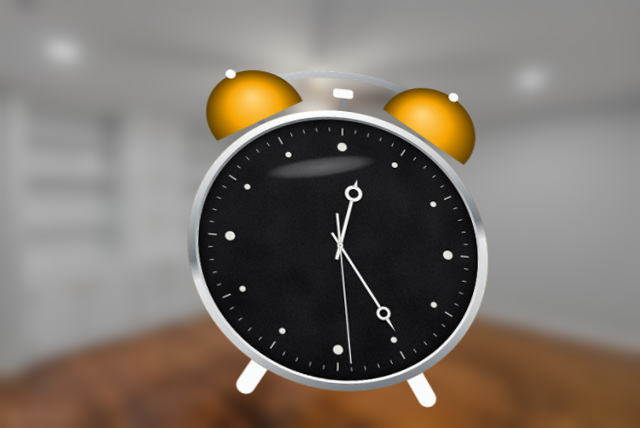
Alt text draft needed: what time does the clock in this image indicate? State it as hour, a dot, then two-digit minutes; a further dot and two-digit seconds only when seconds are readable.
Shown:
12.24.29
